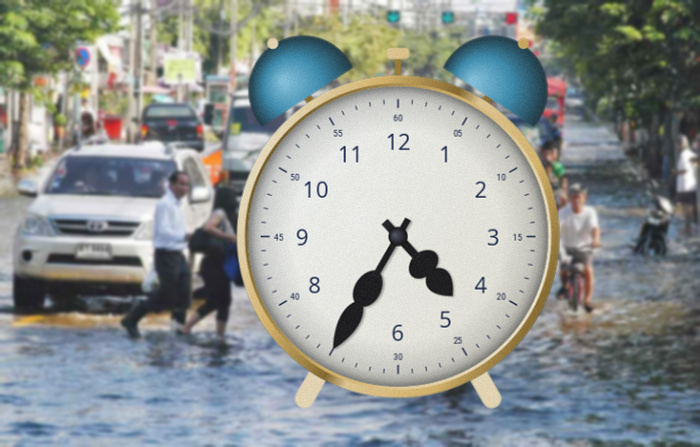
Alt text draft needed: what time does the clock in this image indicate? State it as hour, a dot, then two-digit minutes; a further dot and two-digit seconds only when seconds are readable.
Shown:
4.35
